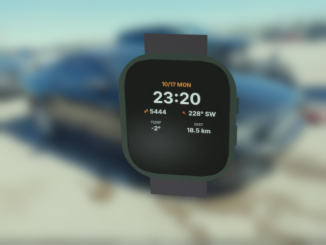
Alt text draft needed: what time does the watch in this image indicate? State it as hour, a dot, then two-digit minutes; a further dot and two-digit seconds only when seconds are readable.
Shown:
23.20
